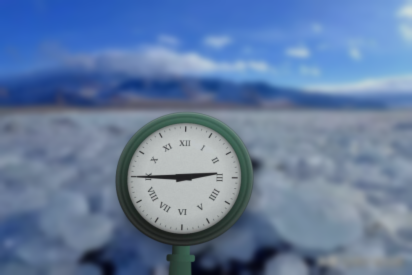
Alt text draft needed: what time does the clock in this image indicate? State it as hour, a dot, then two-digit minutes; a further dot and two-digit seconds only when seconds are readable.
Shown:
2.45
